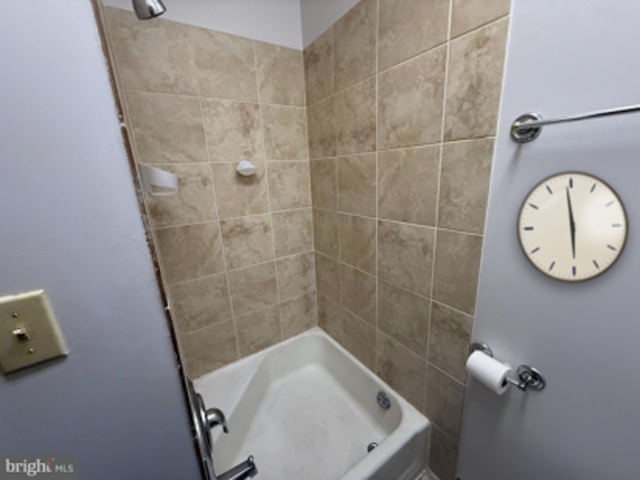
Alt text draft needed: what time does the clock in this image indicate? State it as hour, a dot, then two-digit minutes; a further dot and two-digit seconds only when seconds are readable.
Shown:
5.59
